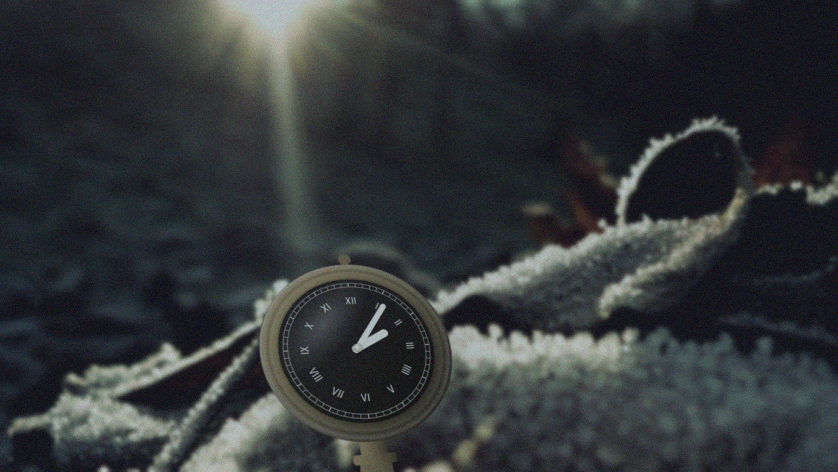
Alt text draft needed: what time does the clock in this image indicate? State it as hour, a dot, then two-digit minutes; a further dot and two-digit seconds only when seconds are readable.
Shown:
2.06
